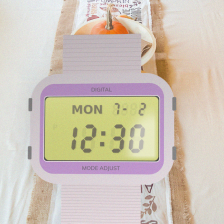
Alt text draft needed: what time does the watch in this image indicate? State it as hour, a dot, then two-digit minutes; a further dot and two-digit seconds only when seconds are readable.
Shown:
12.30
